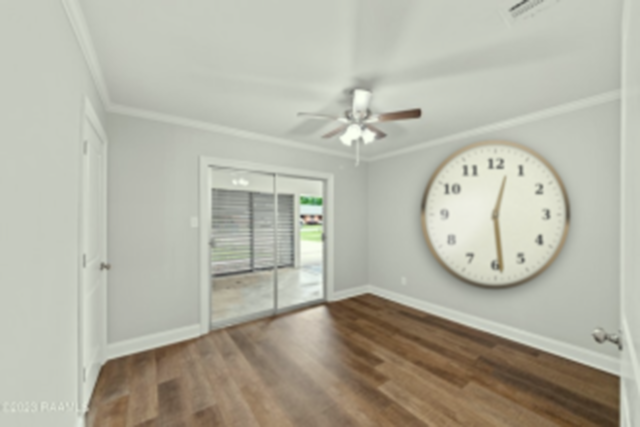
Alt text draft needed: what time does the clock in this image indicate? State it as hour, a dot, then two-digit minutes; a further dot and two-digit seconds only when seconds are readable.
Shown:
12.29
